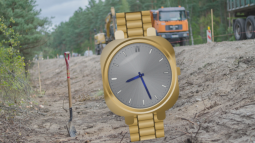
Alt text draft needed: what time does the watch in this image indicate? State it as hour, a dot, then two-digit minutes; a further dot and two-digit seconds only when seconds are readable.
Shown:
8.27
